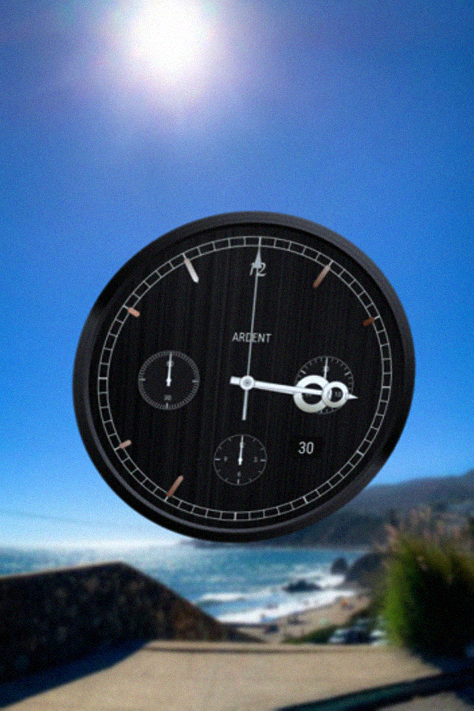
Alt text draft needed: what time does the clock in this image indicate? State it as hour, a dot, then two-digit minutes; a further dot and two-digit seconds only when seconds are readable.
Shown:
3.16
